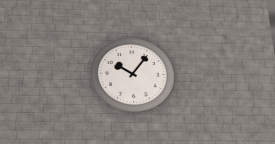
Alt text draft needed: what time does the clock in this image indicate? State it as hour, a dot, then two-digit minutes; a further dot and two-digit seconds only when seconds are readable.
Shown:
10.06
